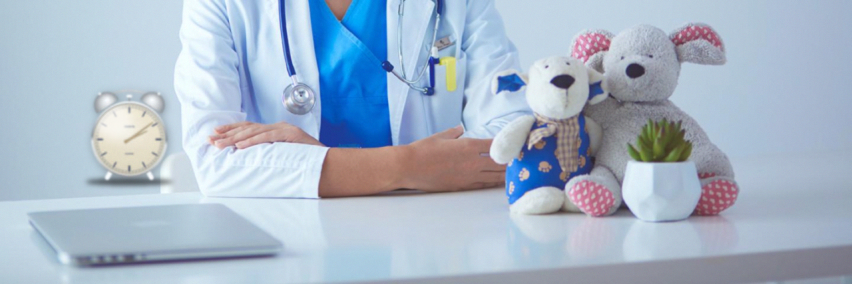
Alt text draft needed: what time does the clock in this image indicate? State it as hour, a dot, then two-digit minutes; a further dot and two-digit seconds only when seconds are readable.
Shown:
2.09
